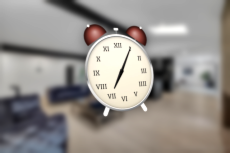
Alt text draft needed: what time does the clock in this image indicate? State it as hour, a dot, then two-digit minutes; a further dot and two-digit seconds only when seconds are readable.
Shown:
7.05
